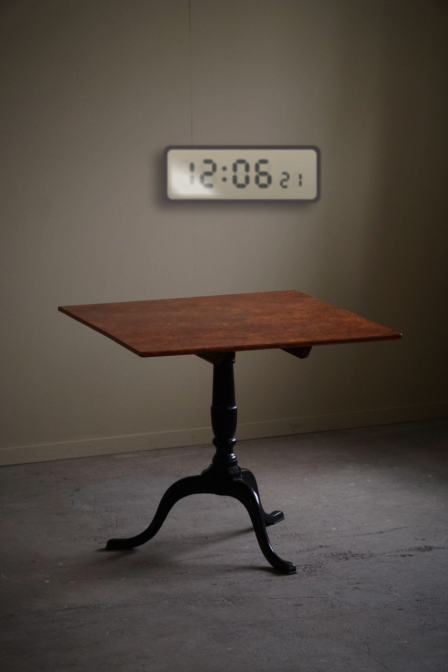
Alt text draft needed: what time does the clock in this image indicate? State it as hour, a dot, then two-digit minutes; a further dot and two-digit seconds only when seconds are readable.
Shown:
12.06.21
